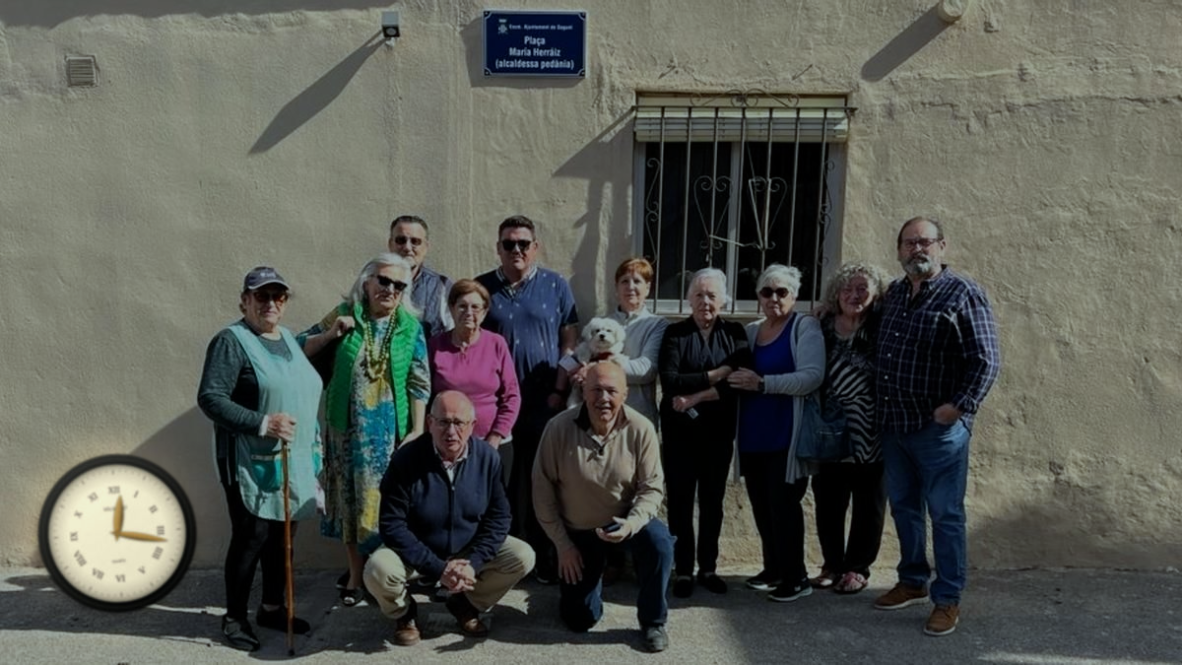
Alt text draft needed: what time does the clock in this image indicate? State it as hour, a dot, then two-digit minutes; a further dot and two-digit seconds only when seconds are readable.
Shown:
12.17
